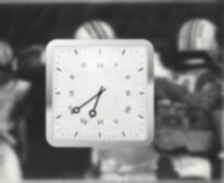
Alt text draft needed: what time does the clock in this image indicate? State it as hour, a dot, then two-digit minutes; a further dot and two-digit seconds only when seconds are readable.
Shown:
6.39
